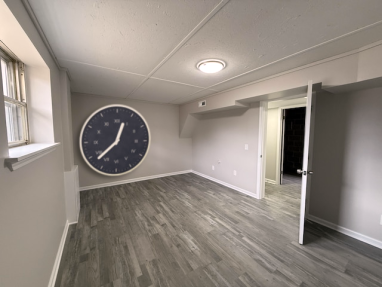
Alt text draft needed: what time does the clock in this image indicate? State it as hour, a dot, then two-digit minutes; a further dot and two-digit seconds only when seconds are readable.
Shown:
12.38
